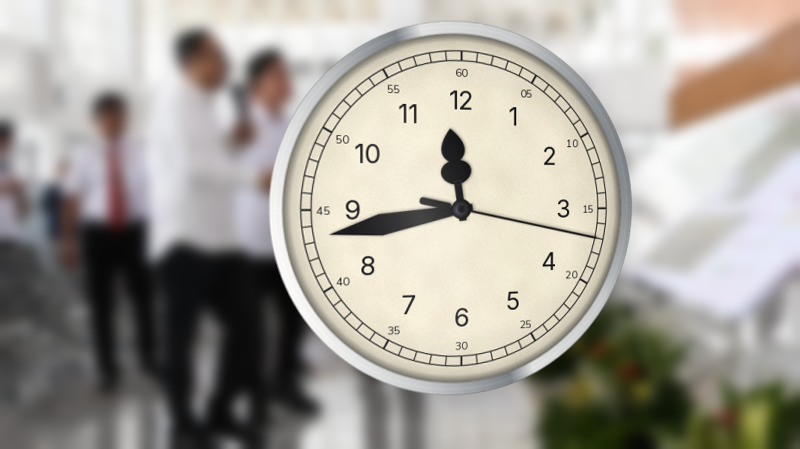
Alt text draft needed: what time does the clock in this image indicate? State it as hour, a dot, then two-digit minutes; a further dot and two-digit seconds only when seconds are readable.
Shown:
11.43.17
